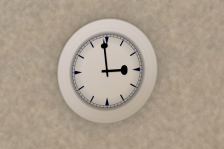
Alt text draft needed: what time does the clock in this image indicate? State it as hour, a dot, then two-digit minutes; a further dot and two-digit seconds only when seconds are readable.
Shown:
2.59
